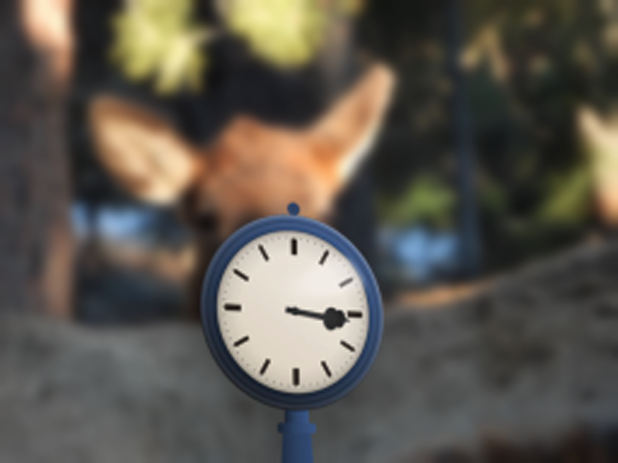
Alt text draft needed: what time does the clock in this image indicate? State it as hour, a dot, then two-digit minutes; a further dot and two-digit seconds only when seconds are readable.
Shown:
3.16
